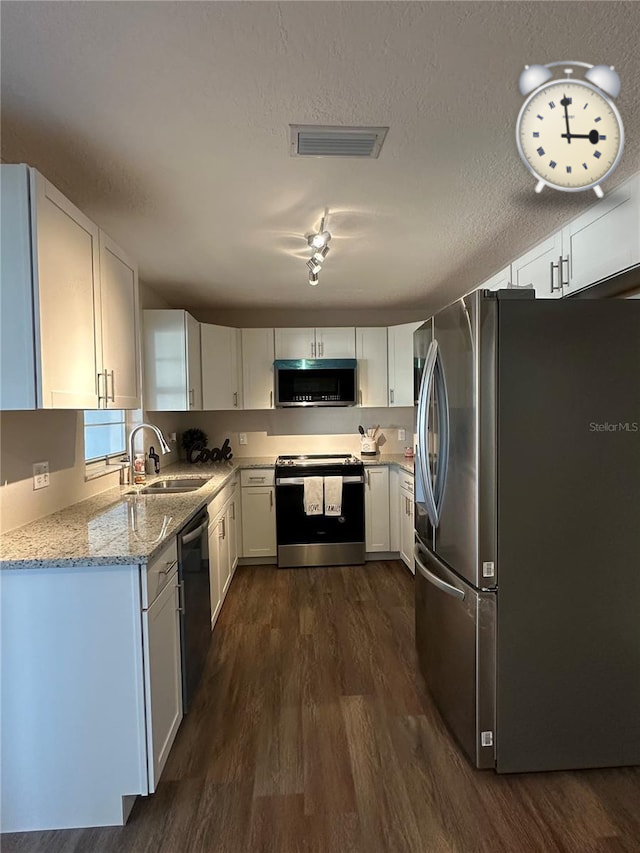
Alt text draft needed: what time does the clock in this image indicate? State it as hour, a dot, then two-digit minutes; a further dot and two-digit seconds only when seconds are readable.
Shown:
2.59
